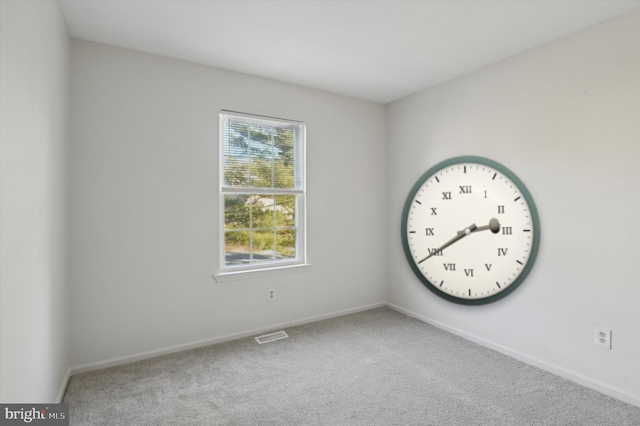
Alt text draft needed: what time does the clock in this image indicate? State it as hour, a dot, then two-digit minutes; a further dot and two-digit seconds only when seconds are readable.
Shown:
2.40
